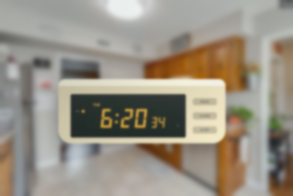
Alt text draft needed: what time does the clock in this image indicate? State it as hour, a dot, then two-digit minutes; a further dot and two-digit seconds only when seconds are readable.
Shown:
6.20
